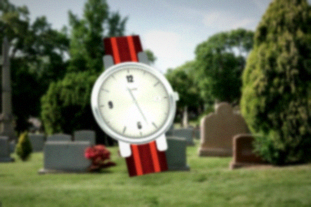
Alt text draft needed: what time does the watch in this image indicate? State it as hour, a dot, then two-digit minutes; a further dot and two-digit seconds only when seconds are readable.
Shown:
11.27
